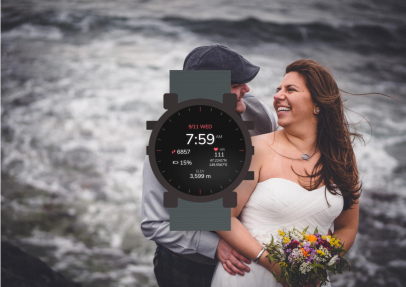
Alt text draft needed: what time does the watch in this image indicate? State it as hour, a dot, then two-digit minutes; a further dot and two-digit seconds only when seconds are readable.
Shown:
7.59
